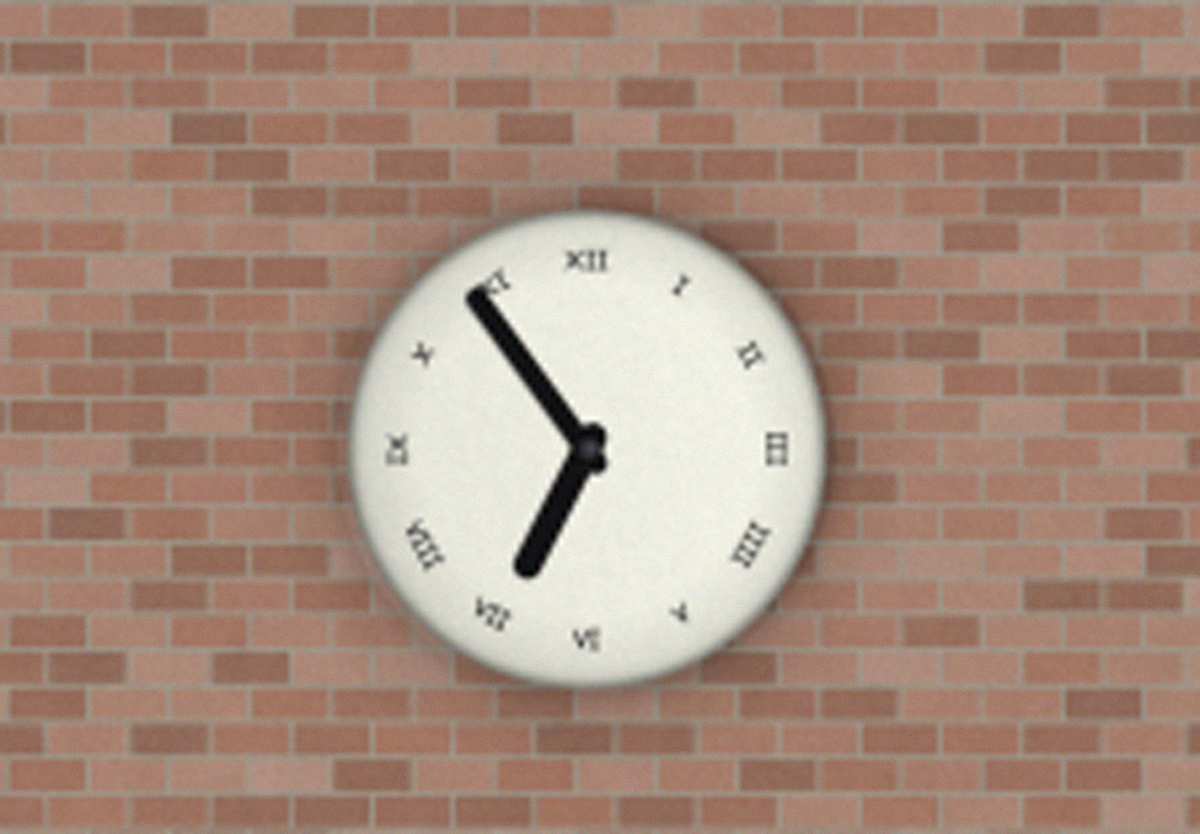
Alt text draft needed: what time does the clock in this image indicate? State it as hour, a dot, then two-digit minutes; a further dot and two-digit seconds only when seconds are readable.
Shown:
6.54
